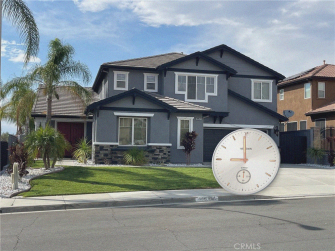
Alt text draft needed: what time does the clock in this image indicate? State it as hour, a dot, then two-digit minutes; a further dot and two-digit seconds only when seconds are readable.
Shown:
8.59
